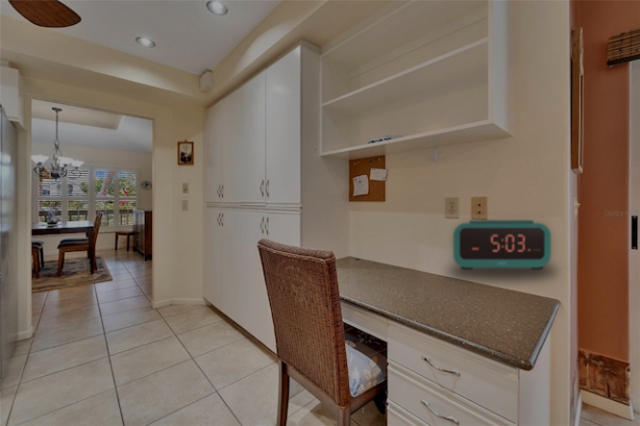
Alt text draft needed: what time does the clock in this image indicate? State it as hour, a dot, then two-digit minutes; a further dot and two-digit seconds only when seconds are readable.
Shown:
5.03
